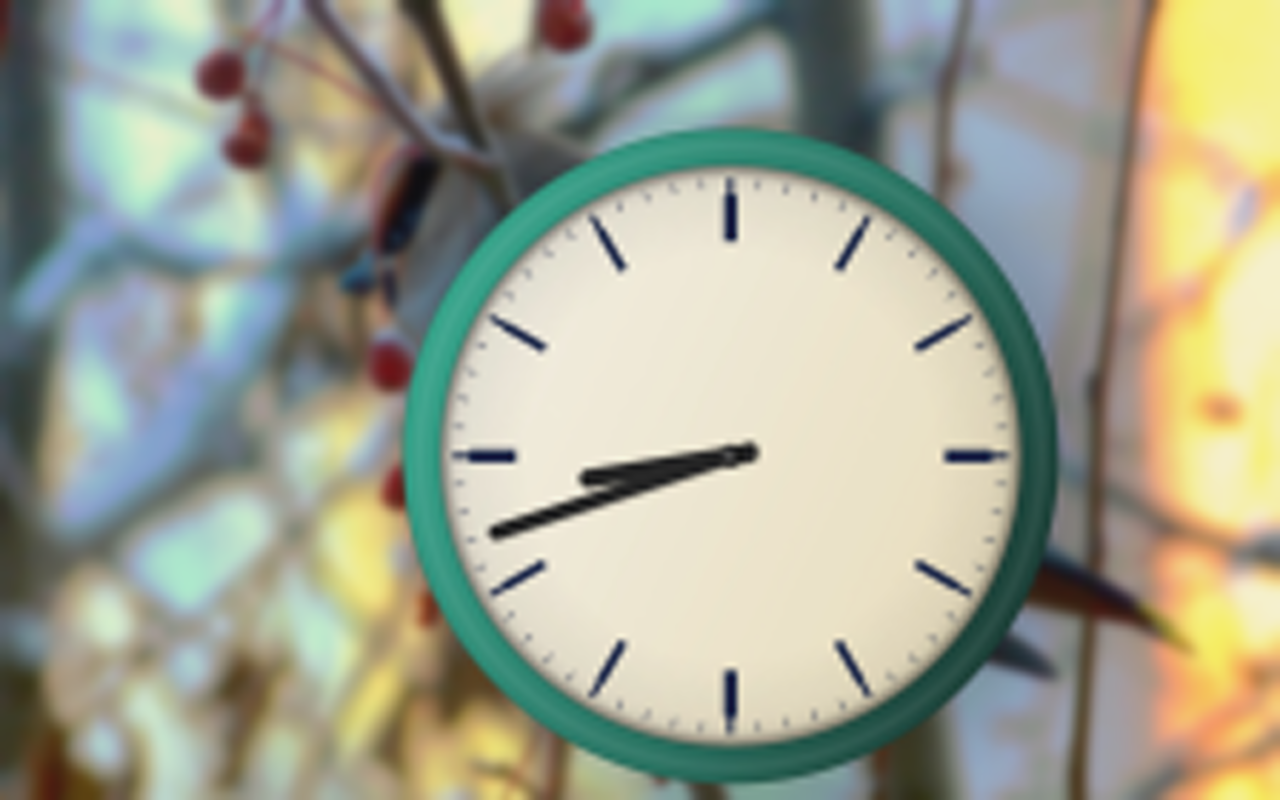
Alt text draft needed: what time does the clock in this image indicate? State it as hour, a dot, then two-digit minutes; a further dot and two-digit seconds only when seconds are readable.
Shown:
8.42
